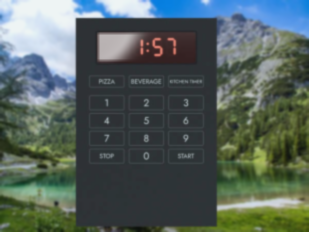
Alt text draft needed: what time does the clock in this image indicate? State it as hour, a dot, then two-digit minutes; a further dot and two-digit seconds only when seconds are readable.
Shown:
1.57
